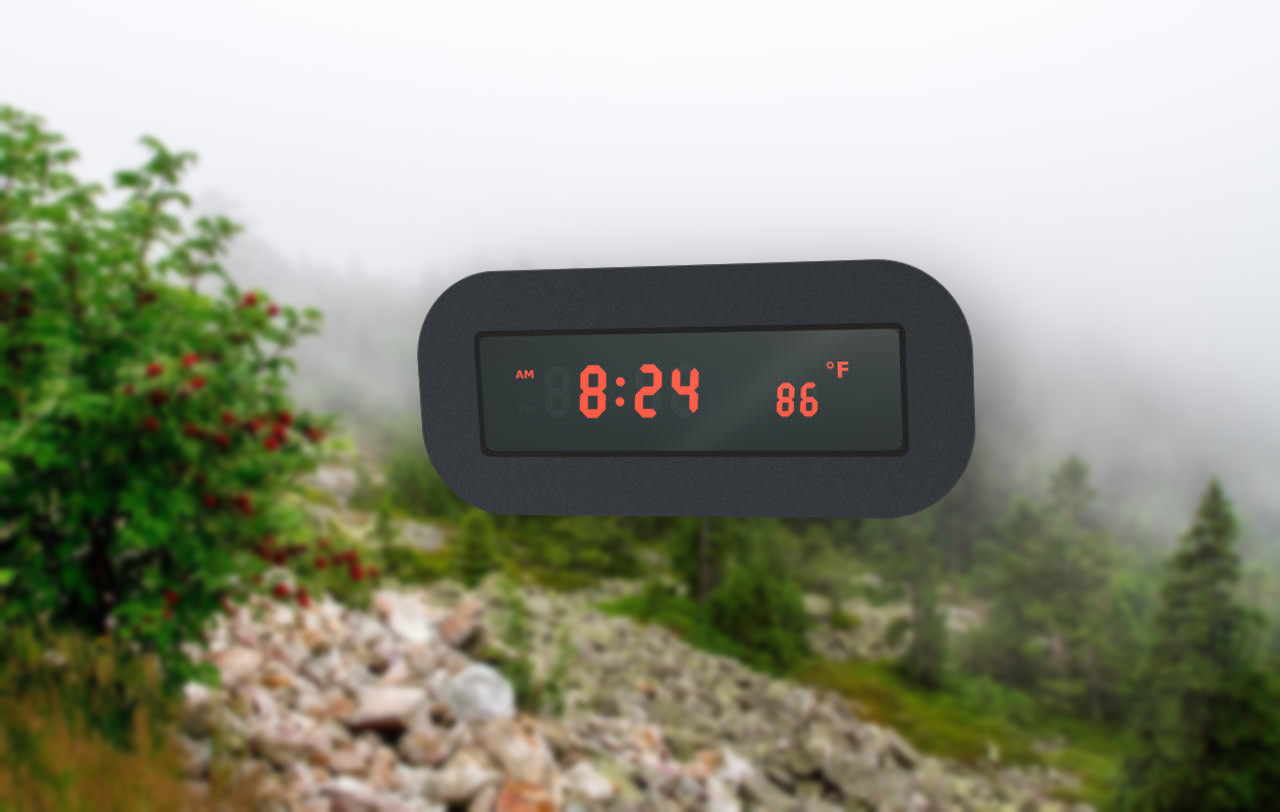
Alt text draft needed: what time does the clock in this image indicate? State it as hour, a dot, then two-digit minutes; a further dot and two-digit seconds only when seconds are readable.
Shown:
8.24
